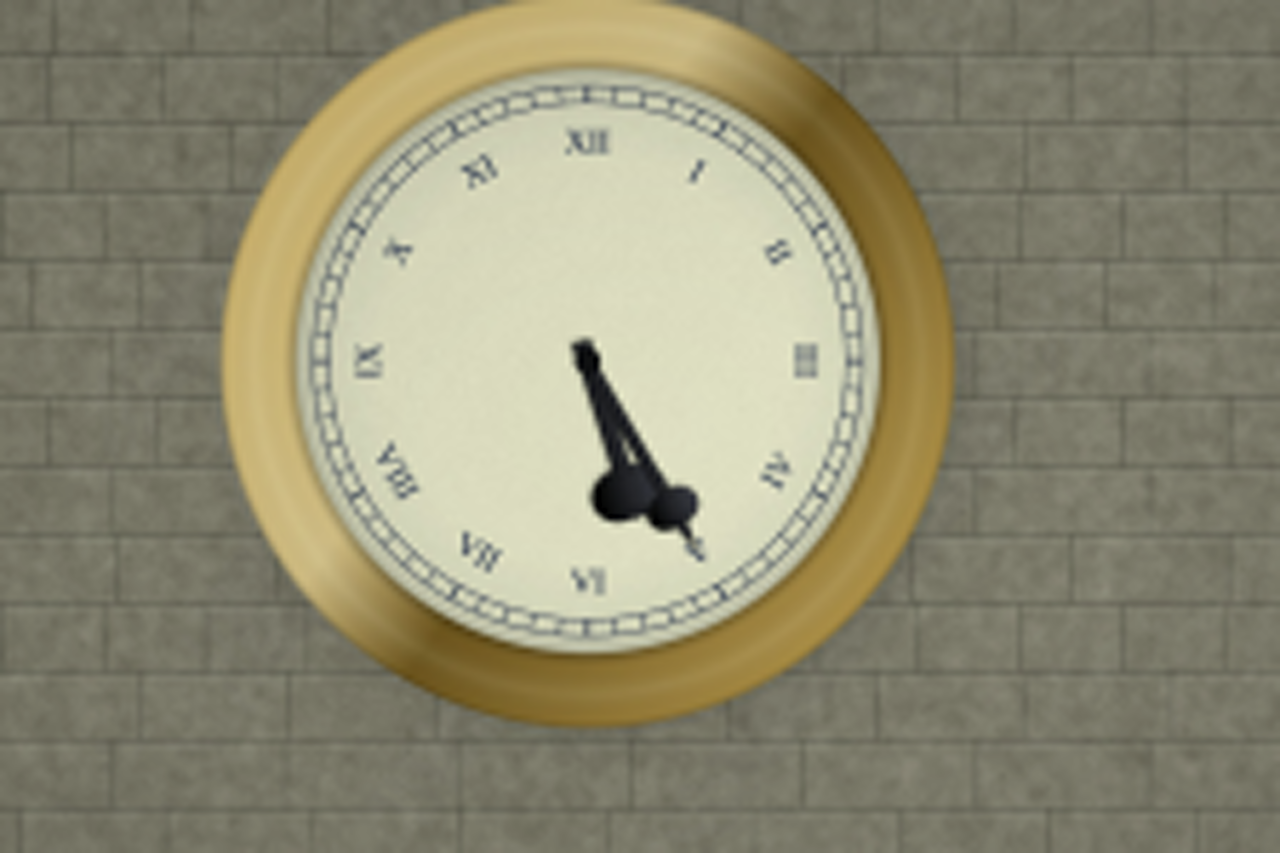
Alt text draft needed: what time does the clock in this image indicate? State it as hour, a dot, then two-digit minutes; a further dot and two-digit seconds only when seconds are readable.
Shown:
5.25
